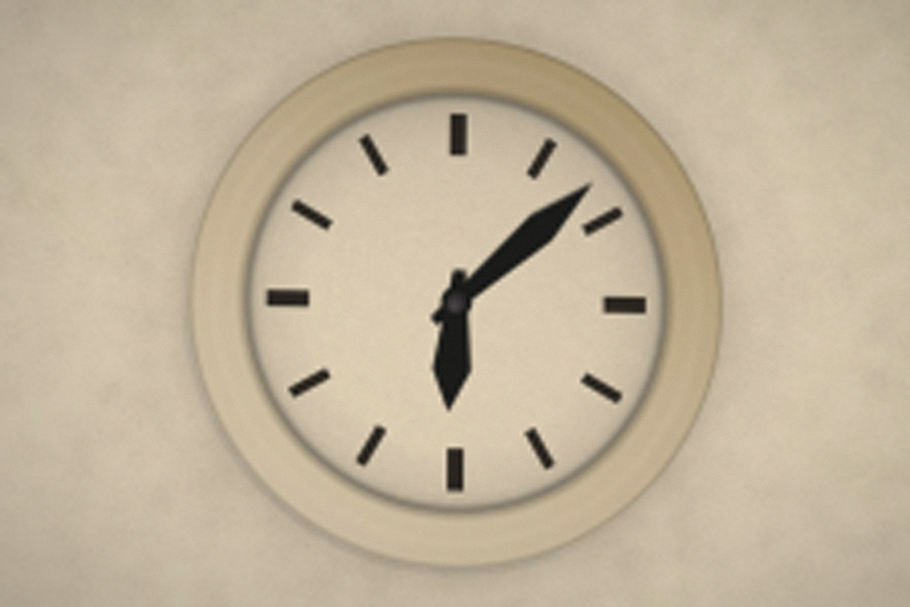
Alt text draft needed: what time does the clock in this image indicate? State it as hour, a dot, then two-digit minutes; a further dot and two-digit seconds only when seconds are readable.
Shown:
6.08
